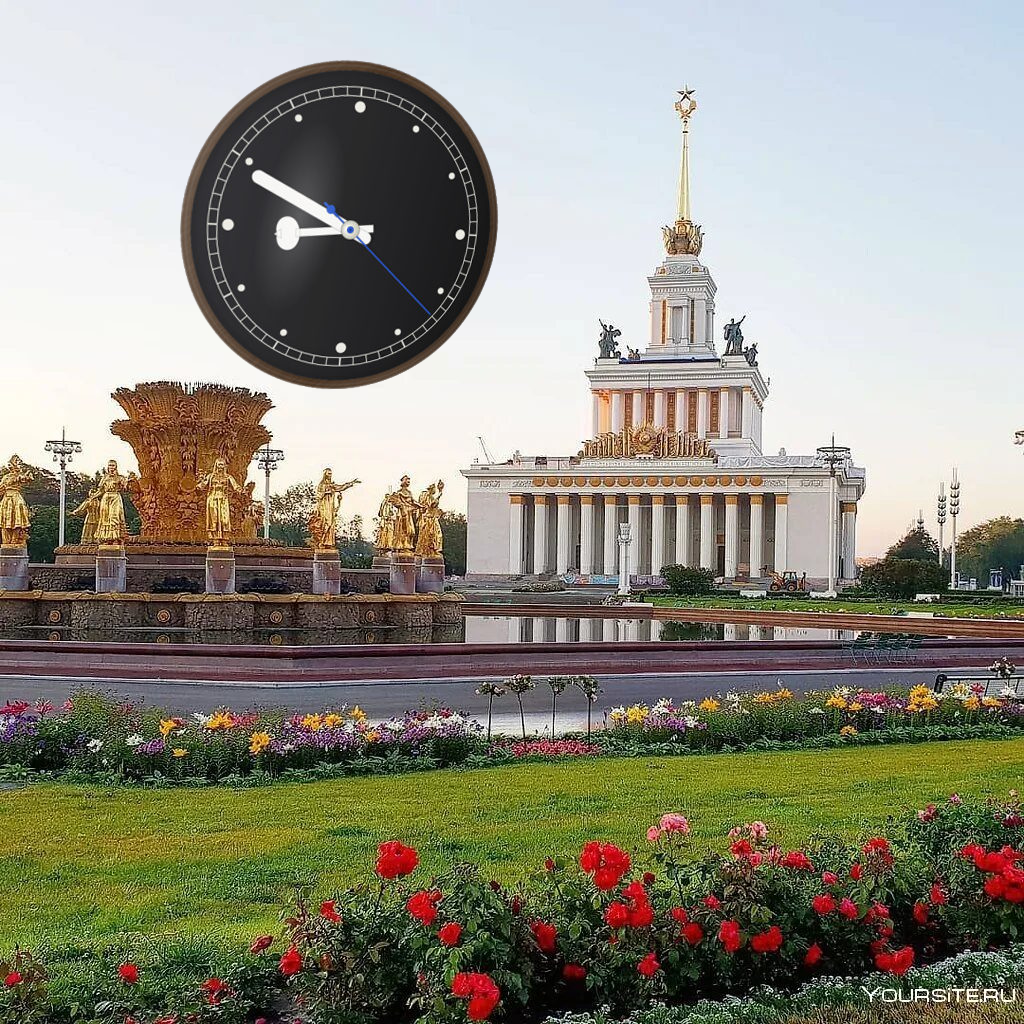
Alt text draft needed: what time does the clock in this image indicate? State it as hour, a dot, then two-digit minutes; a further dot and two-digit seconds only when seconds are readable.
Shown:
8.49.22
